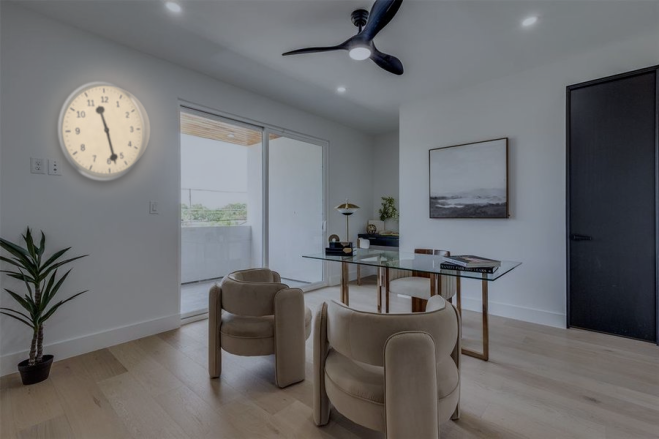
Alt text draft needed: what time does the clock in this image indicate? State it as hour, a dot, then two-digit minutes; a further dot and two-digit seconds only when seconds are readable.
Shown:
11.28
